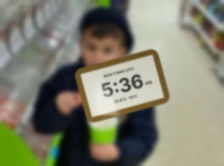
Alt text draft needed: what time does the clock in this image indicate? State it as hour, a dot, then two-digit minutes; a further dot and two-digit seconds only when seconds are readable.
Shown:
5.36
